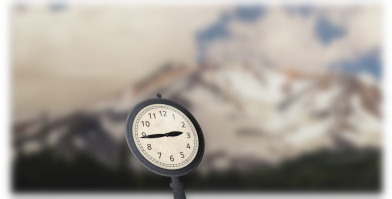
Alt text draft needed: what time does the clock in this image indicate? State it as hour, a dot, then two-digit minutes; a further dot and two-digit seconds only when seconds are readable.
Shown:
2.44
